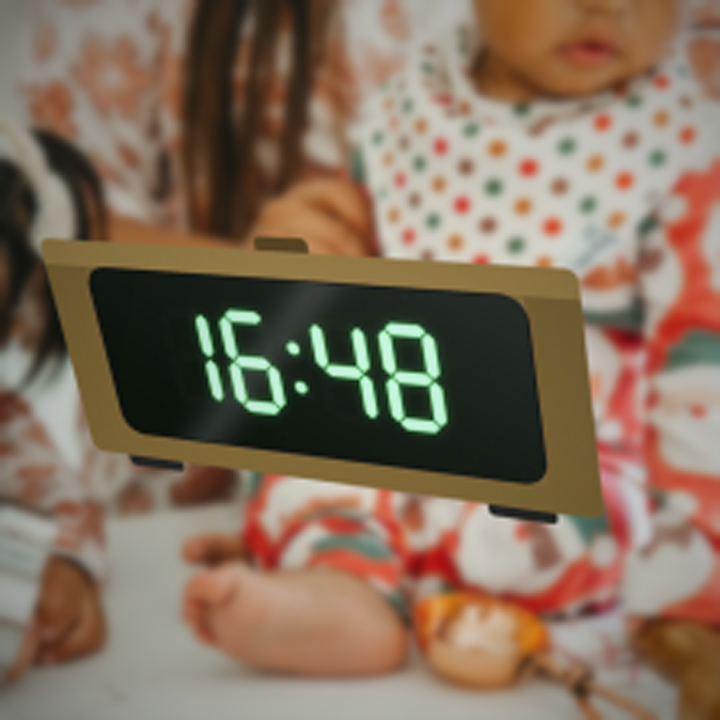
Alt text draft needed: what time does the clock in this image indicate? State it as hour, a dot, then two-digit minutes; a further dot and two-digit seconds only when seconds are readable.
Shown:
16.48
